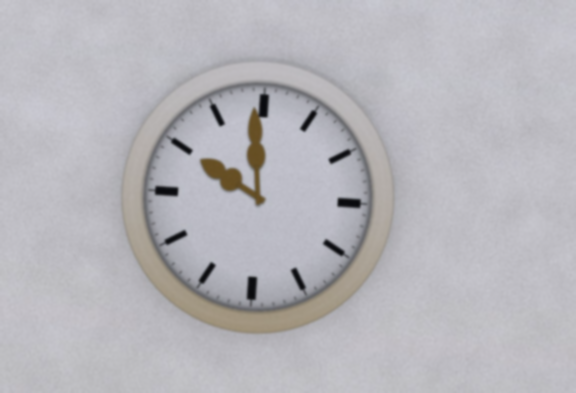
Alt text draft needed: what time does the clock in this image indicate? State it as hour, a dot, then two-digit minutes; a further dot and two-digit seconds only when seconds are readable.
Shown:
9.59
